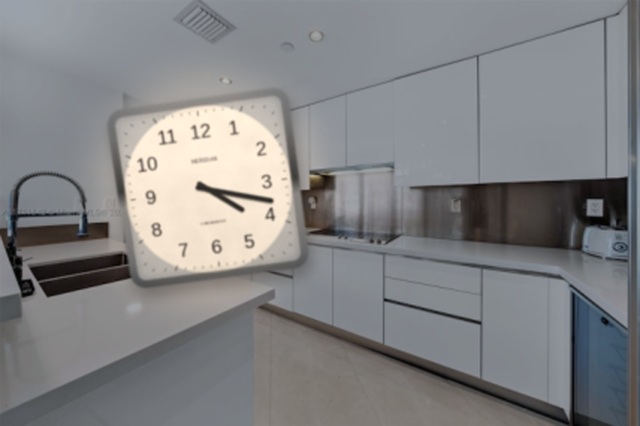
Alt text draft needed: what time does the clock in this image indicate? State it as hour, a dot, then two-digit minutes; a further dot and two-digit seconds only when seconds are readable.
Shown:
4.18
